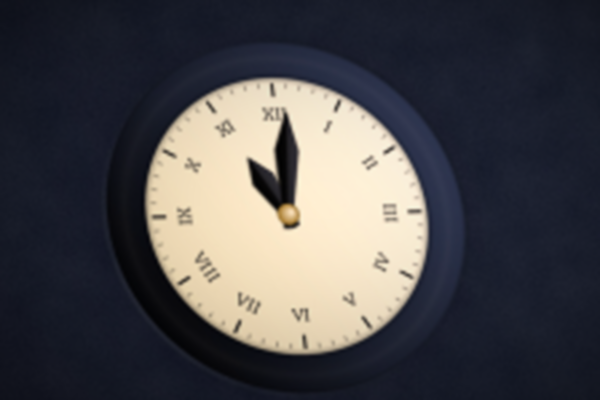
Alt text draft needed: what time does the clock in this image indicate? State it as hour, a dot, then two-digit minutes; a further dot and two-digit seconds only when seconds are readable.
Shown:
11.01
